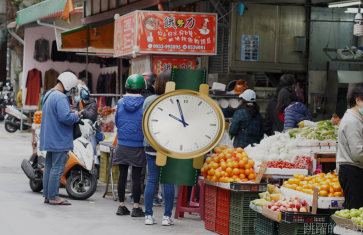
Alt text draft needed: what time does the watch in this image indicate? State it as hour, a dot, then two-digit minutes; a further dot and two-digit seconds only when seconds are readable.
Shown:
9.57
